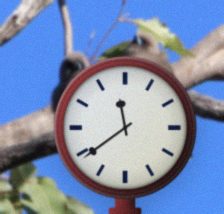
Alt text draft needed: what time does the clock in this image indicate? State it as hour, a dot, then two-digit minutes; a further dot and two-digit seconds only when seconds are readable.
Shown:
11.39
